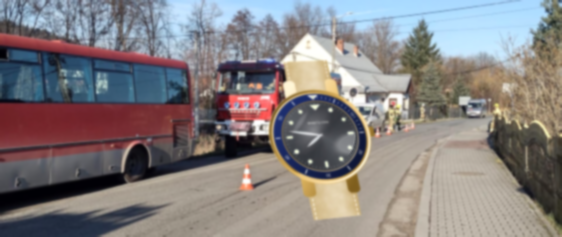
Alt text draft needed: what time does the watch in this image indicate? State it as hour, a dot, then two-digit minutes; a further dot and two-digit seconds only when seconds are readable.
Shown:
7.47
